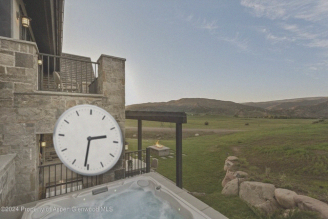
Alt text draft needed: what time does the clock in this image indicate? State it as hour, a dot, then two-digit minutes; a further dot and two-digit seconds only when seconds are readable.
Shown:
2.31
